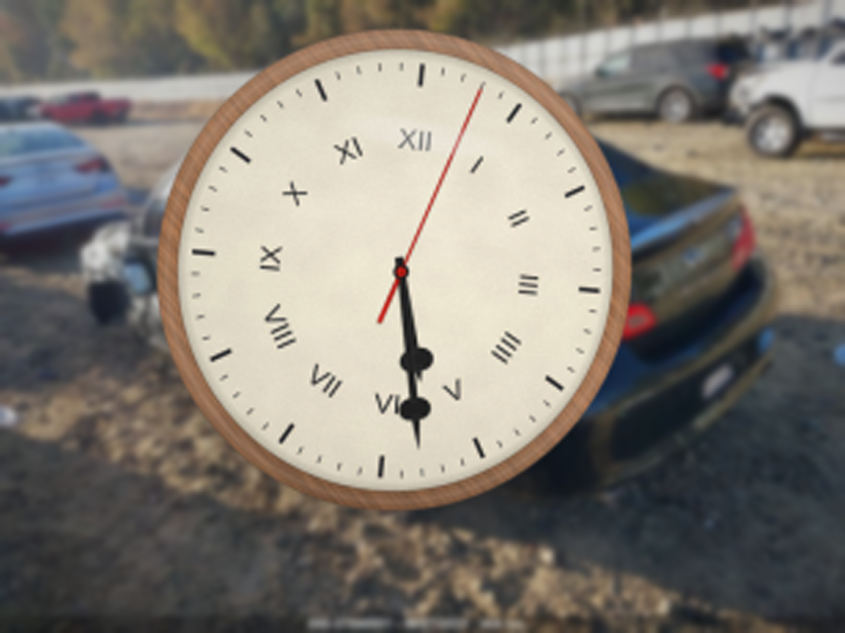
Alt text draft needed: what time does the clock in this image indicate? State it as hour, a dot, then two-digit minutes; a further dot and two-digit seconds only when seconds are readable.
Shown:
5.28.03
